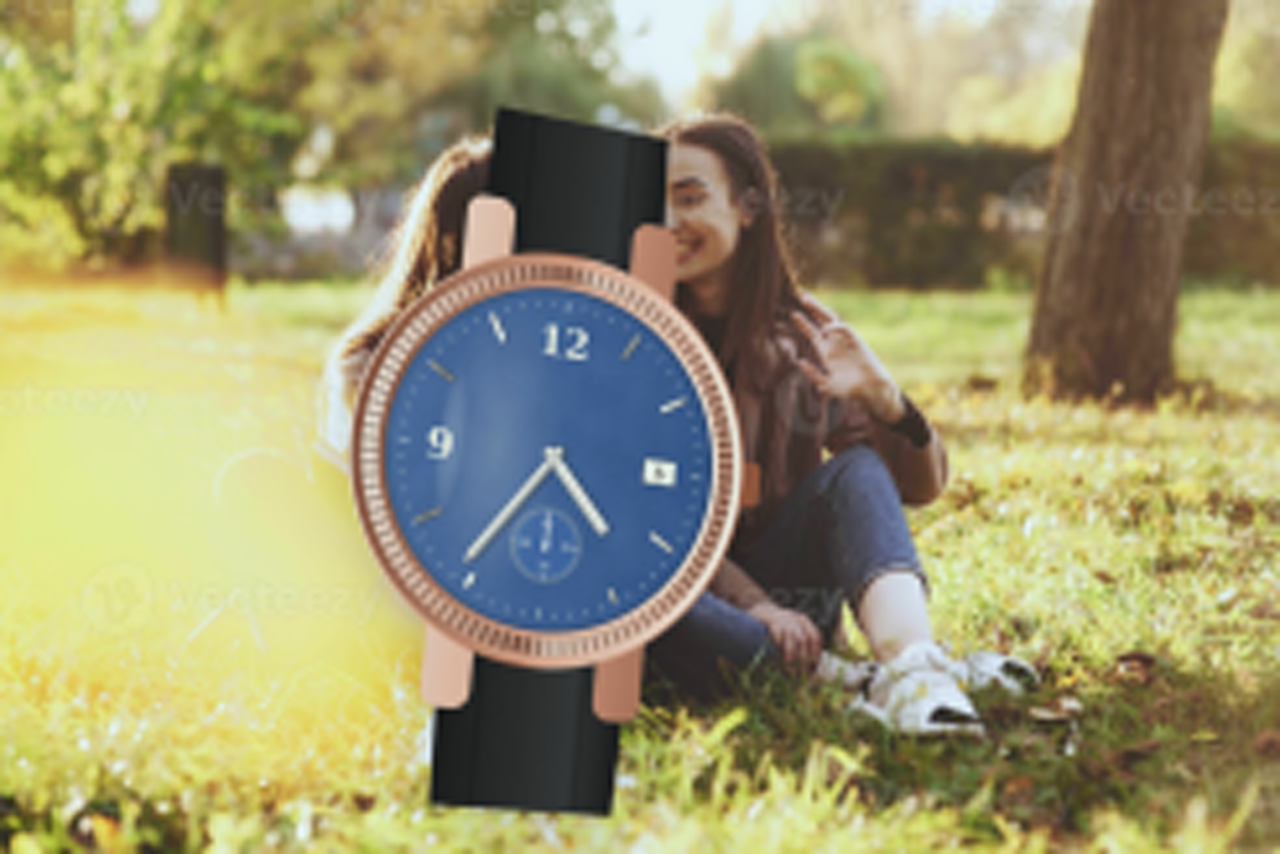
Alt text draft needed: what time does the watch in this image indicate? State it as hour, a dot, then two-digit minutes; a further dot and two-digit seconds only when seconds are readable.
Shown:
4.36
